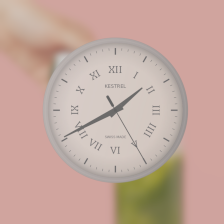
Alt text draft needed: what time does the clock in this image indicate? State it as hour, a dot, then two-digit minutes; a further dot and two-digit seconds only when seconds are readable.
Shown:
1.40.25
